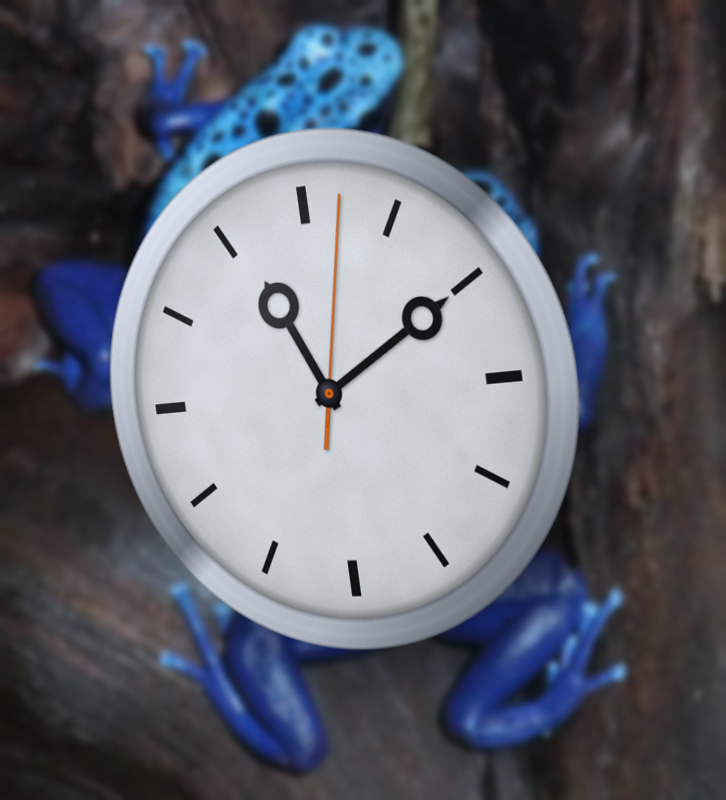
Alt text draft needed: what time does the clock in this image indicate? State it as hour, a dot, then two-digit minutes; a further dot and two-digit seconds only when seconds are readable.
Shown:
11.10.02
